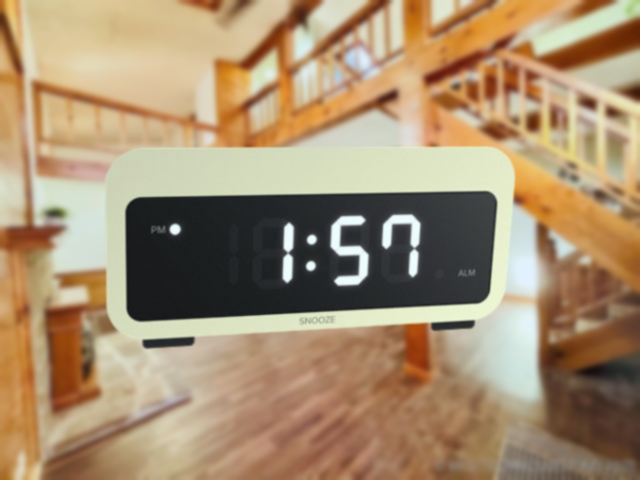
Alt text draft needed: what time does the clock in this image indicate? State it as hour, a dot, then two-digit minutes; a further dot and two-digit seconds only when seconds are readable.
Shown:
1.57
